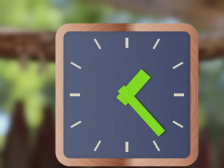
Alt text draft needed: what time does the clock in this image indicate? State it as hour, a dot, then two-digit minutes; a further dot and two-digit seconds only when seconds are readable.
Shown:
1.23
